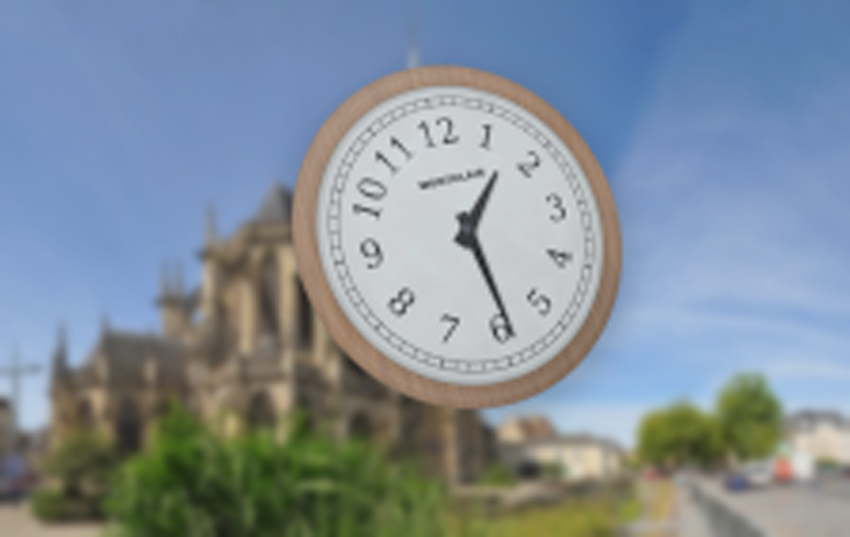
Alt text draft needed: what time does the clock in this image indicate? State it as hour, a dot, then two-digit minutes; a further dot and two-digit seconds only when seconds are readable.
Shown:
1.29
